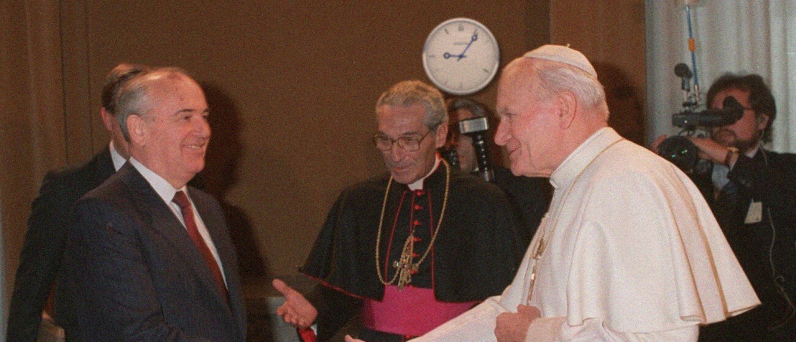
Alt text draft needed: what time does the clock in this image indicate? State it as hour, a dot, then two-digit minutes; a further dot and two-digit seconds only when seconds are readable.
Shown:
9.06
